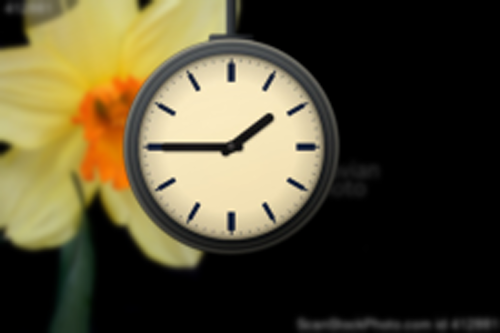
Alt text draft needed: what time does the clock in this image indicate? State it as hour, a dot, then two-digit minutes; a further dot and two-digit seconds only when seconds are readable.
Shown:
1.45
